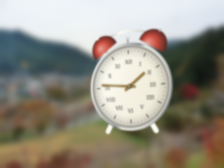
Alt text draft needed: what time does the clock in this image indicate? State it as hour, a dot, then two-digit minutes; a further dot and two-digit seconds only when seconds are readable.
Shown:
1.46
